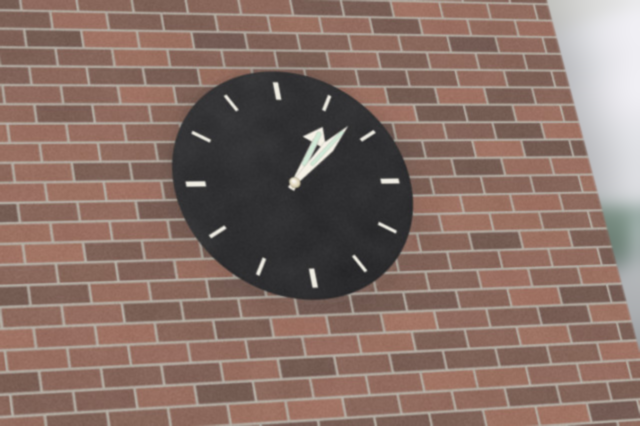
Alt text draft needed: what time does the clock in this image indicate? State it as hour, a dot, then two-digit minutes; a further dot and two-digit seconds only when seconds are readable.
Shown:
1.08
